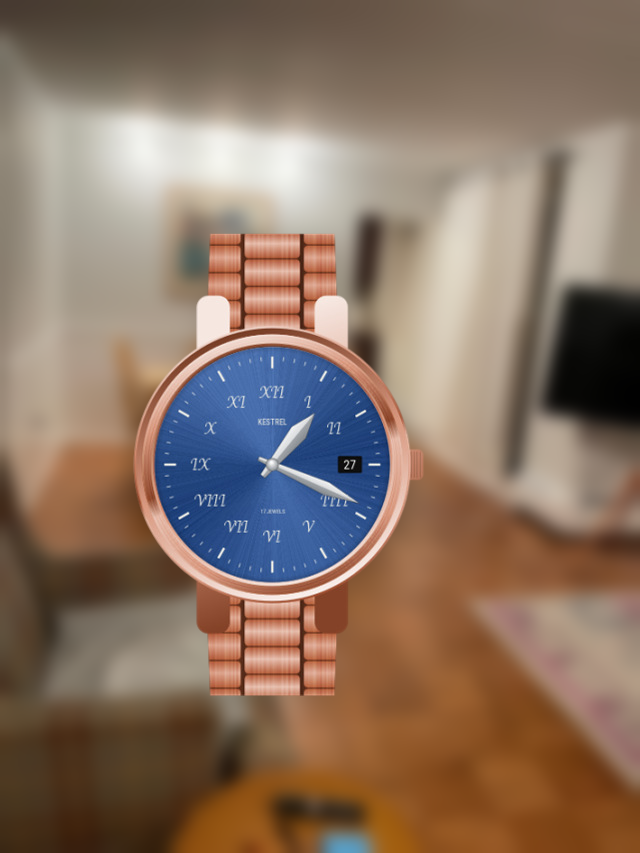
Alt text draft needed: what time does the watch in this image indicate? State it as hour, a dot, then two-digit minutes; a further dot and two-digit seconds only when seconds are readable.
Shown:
1.19
